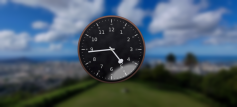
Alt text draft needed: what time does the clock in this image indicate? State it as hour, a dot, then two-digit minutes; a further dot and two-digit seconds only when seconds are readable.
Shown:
4.44
